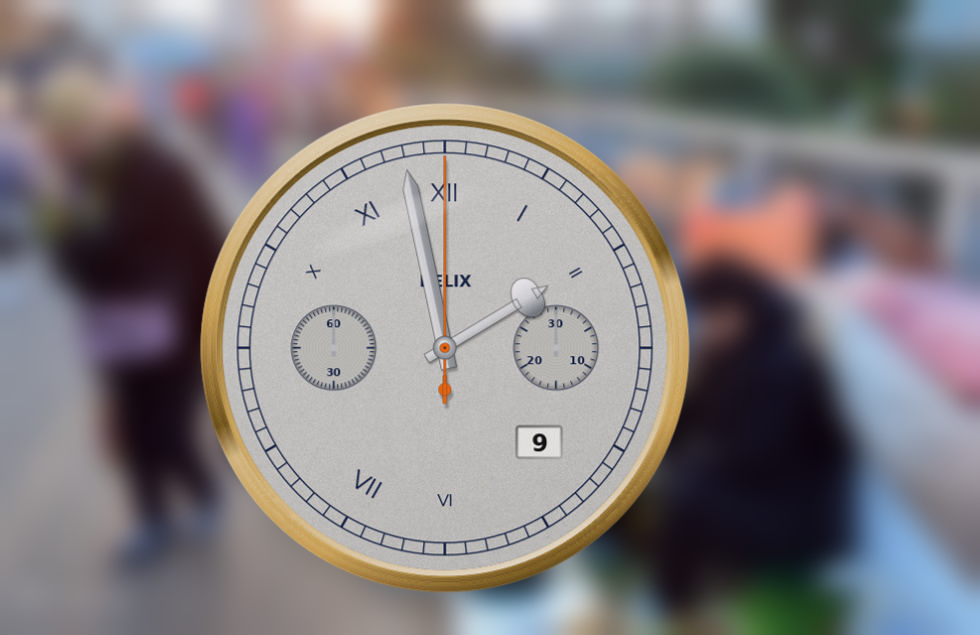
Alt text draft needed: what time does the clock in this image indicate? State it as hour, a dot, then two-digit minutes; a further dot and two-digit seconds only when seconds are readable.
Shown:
1.58.00
